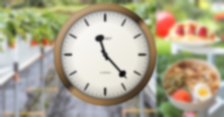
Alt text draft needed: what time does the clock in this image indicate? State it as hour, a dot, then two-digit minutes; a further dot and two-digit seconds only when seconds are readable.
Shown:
11.23
